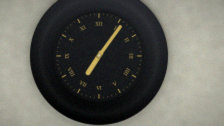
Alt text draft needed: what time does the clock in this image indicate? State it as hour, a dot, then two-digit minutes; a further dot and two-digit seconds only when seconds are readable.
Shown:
7.06
